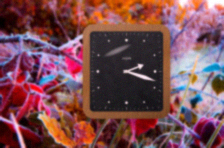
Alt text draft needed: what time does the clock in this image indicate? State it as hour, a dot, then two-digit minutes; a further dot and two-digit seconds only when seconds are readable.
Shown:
2.18
